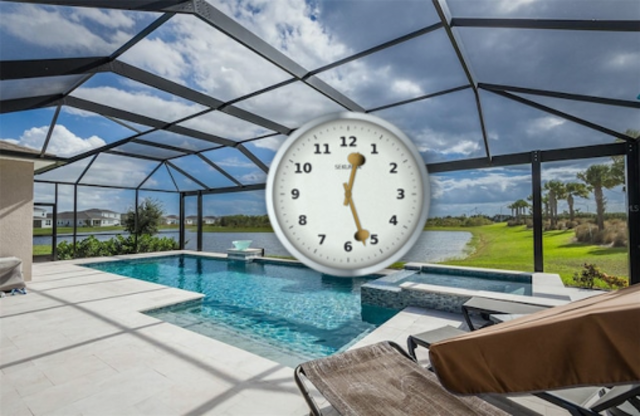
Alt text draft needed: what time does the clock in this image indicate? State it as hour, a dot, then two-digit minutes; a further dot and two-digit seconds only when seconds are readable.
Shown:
12.27
